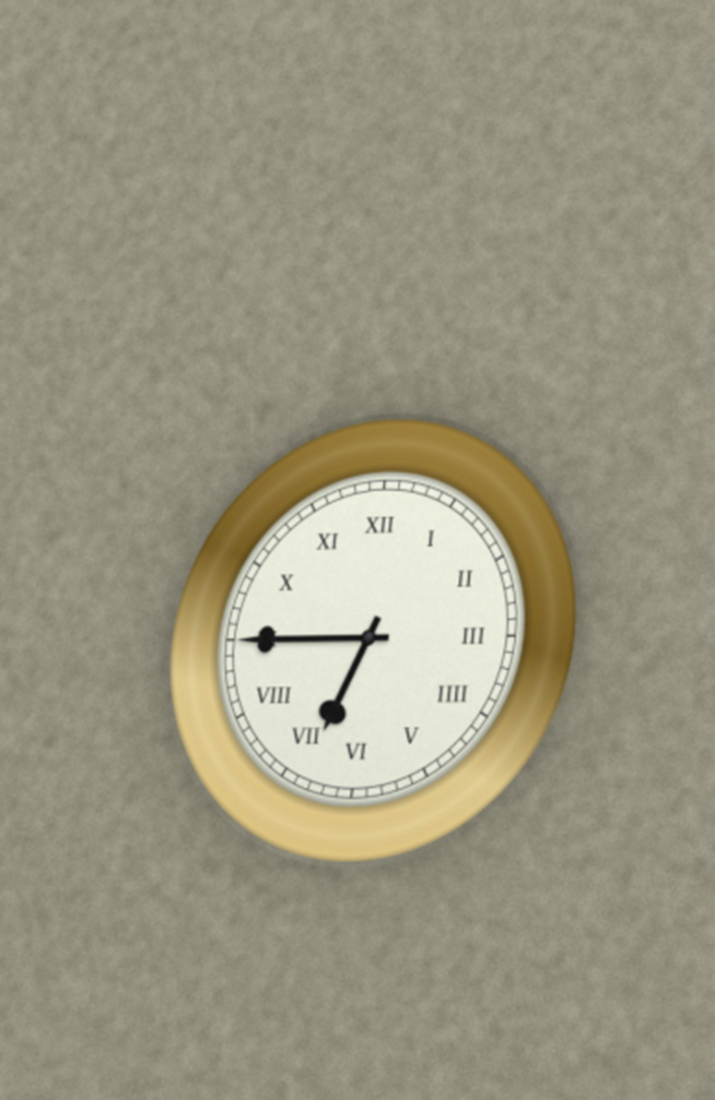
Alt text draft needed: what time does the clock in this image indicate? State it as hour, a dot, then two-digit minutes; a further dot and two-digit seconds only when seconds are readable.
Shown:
6.45
